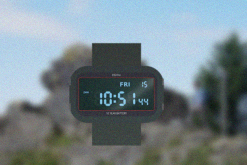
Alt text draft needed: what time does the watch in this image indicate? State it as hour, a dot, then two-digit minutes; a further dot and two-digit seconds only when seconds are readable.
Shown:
10.51.44
